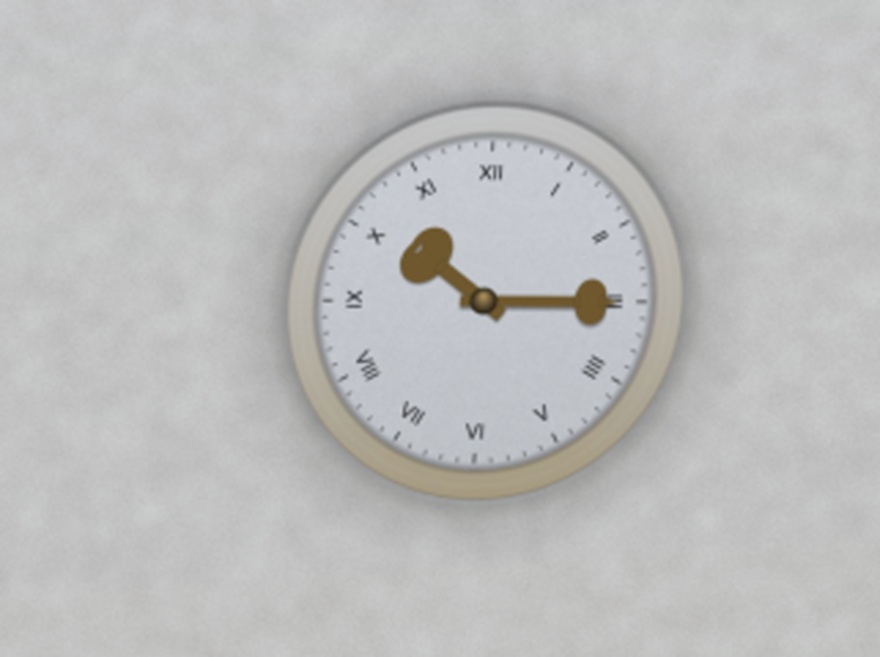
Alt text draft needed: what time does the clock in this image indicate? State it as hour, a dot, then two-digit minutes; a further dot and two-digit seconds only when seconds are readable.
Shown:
10.15
